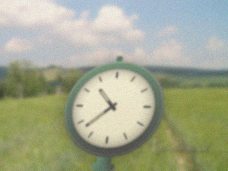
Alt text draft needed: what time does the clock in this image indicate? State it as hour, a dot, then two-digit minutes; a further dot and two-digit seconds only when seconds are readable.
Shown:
10.38
